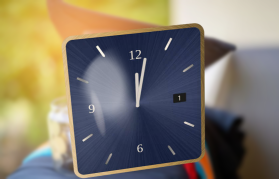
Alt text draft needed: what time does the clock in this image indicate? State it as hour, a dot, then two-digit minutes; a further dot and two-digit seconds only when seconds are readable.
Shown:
12.02
